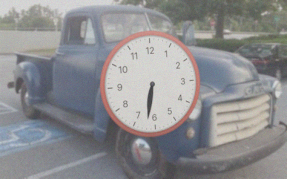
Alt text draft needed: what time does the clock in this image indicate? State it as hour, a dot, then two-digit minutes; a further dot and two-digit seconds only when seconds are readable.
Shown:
6.32
